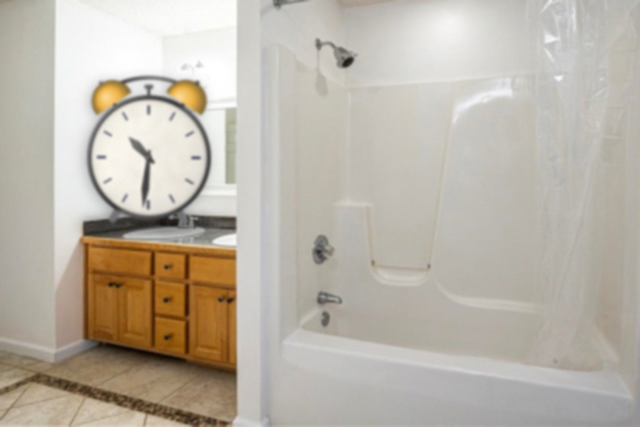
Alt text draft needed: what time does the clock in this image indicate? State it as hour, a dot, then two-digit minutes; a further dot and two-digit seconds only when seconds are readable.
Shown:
10.31
